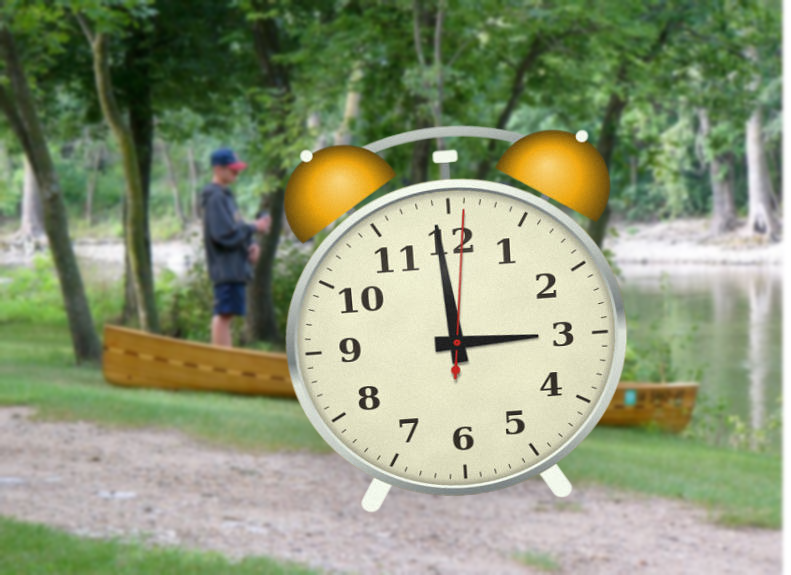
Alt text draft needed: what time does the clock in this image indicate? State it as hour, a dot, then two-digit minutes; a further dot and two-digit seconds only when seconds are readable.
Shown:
2.59.01
